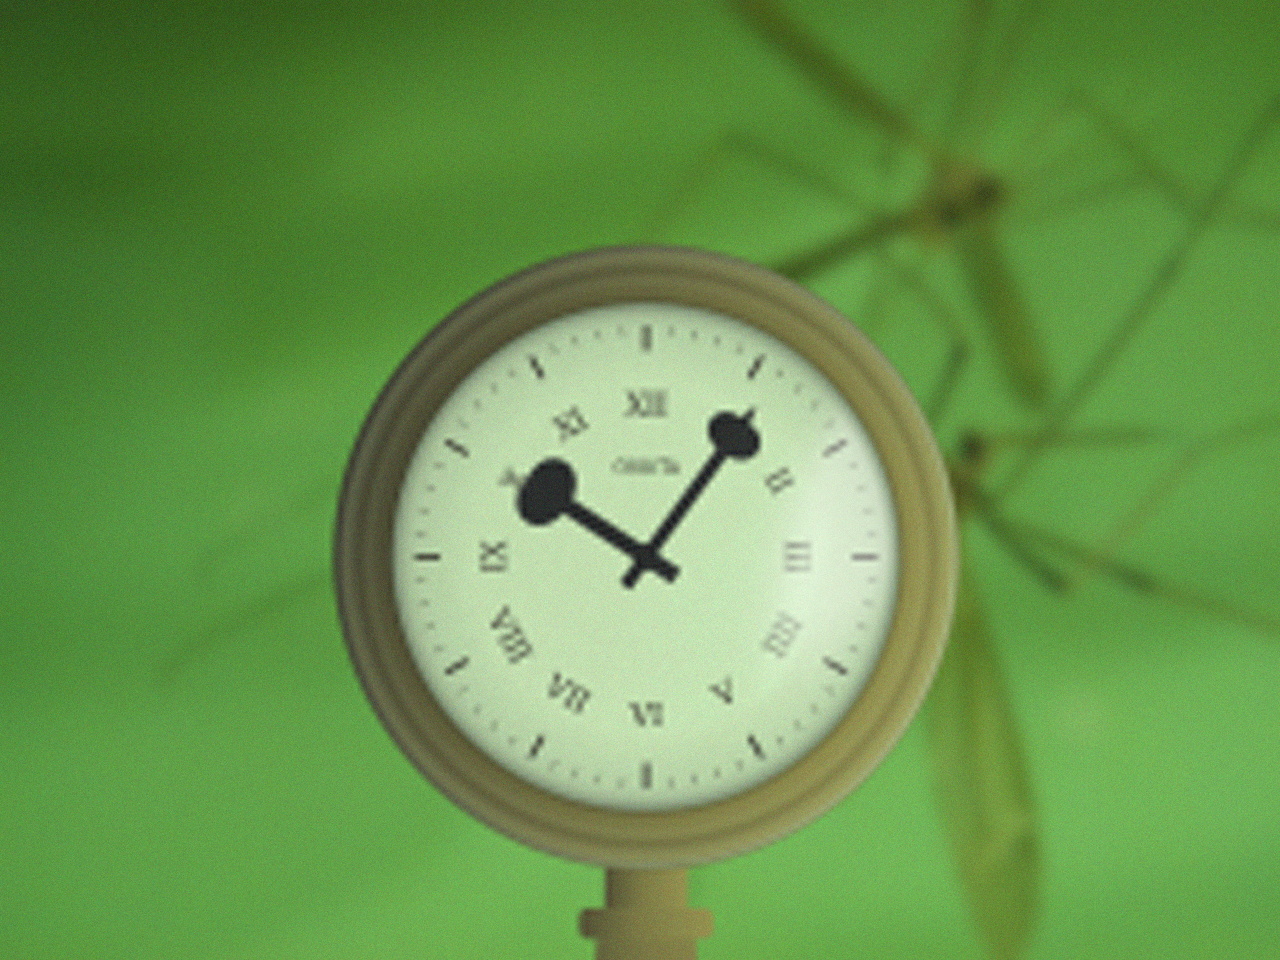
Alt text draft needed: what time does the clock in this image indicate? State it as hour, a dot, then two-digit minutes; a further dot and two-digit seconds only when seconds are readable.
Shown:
10.06
